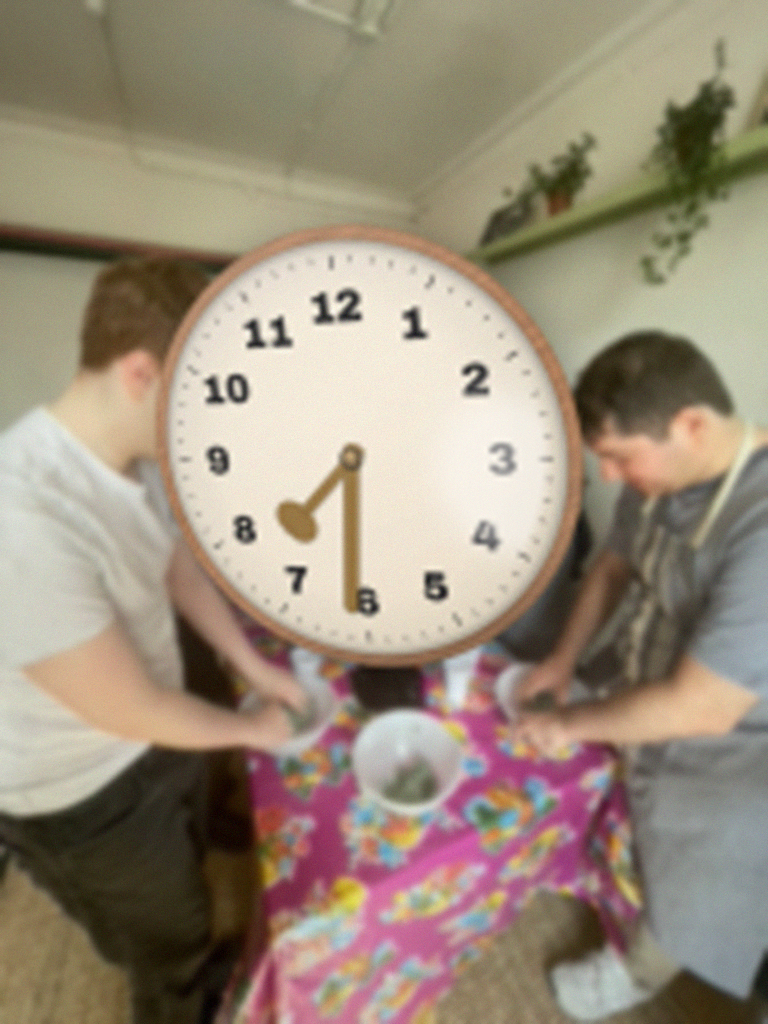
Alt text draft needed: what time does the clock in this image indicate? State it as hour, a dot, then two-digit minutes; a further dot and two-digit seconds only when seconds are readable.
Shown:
7.31
